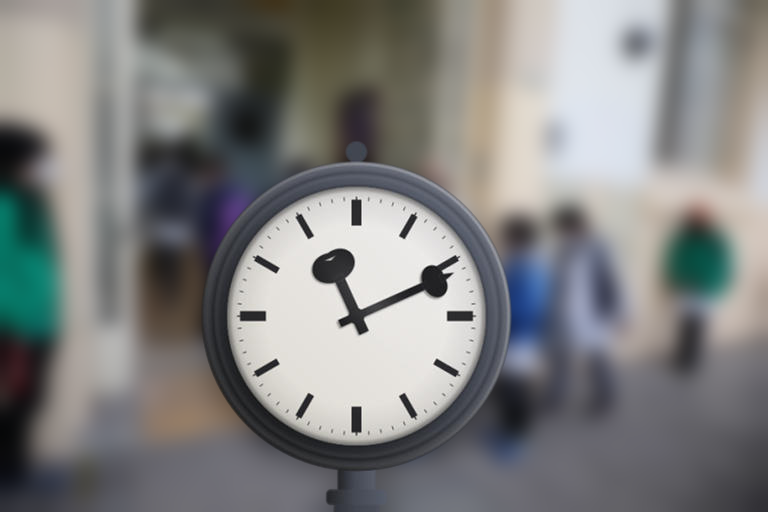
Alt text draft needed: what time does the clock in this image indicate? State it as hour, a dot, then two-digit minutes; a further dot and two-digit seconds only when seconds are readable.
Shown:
11.11
